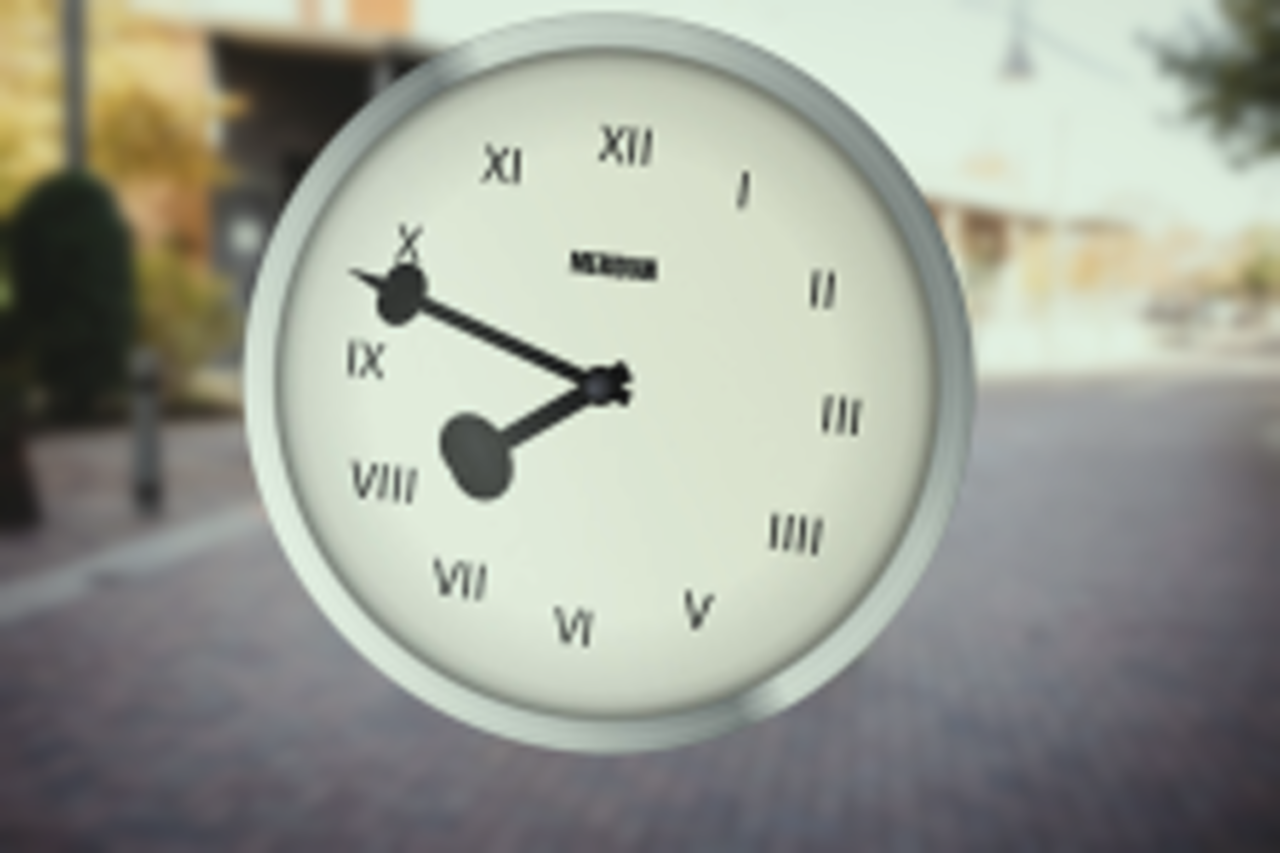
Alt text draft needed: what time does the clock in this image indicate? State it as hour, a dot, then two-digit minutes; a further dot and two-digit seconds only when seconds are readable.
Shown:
7.48
